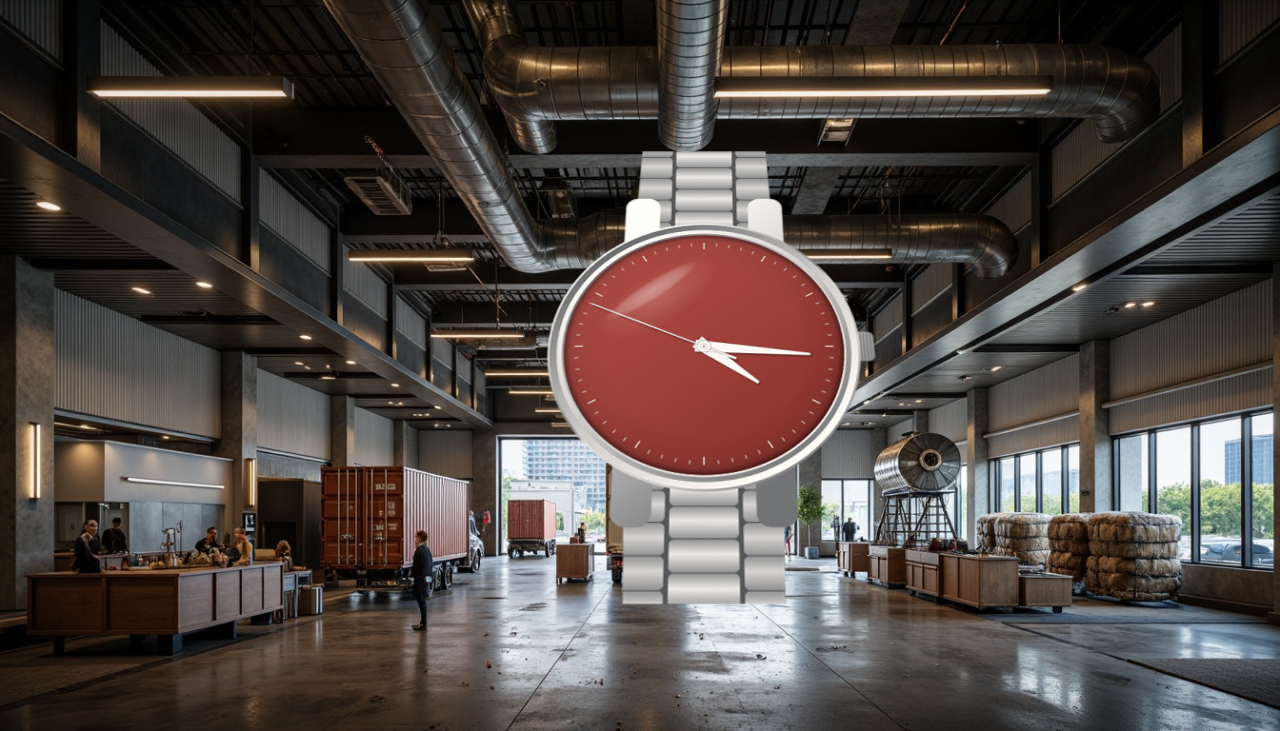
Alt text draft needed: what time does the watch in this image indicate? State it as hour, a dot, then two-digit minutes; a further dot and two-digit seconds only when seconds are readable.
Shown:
4.15.49
